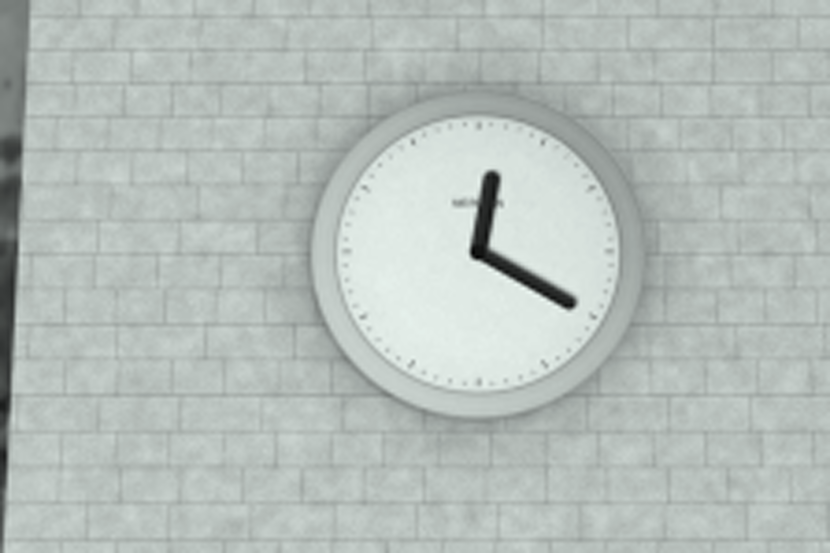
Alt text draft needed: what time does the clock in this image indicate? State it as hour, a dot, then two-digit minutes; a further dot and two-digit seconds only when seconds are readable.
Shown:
12.20
